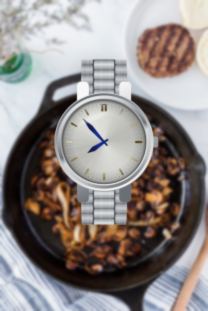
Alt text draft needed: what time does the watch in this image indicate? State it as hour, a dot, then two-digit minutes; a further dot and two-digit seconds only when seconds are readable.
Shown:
7.53
